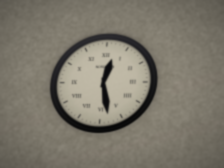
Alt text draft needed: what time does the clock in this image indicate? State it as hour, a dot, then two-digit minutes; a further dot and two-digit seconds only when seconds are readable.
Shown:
12.28
